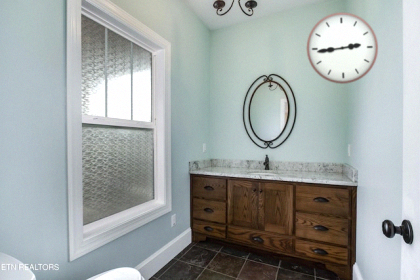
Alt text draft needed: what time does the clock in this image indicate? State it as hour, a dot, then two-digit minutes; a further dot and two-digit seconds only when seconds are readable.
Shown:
2.44
